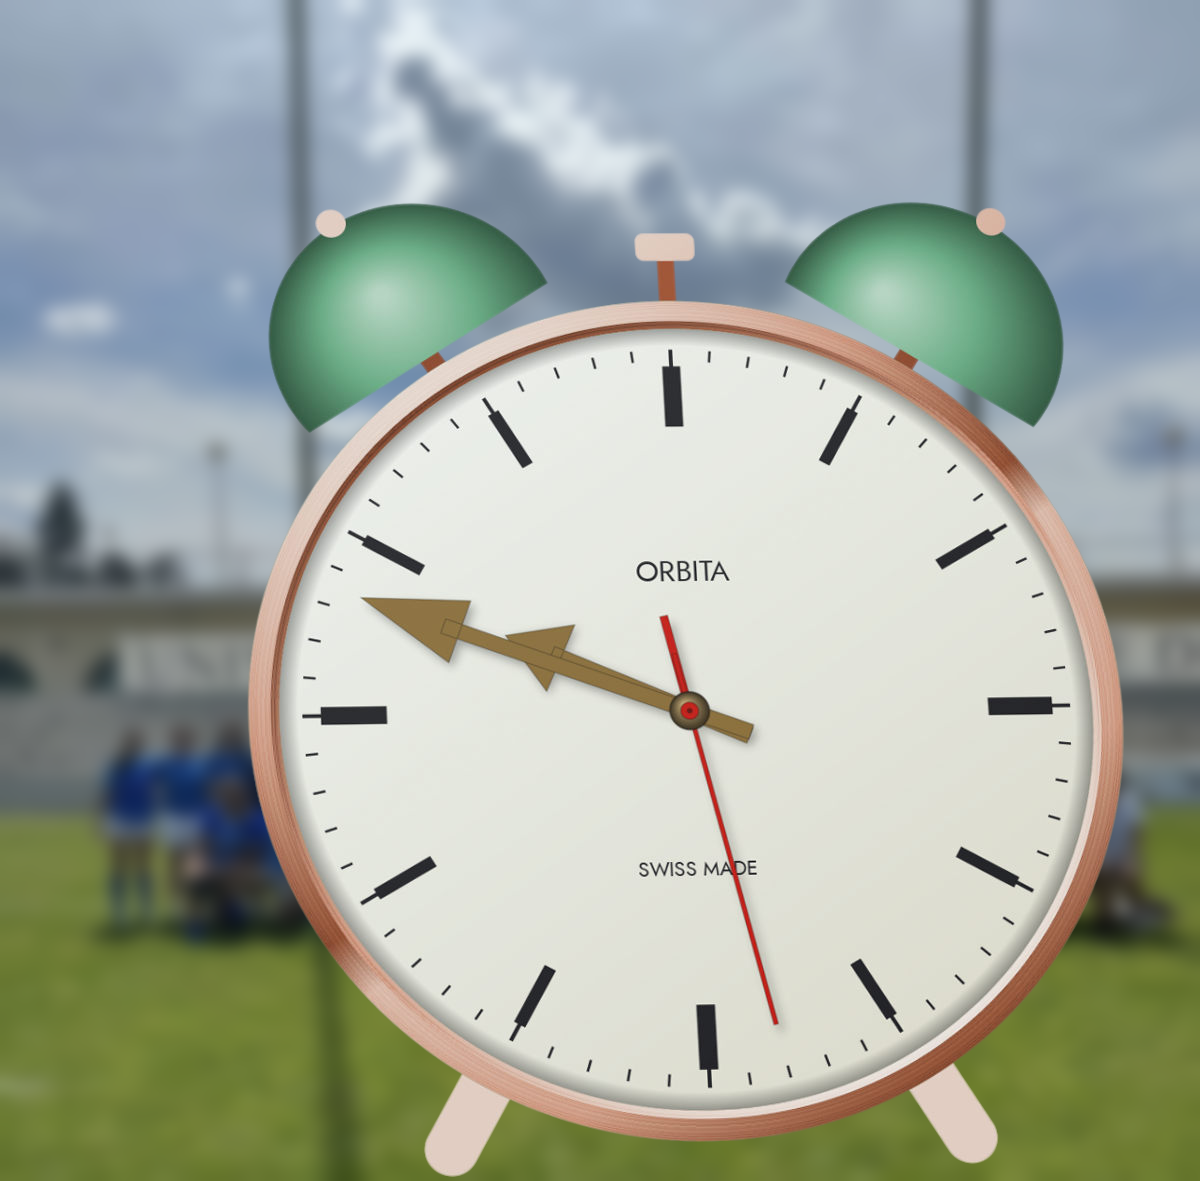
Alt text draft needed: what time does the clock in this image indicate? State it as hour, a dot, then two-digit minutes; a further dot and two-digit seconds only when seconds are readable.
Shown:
9.48.28
